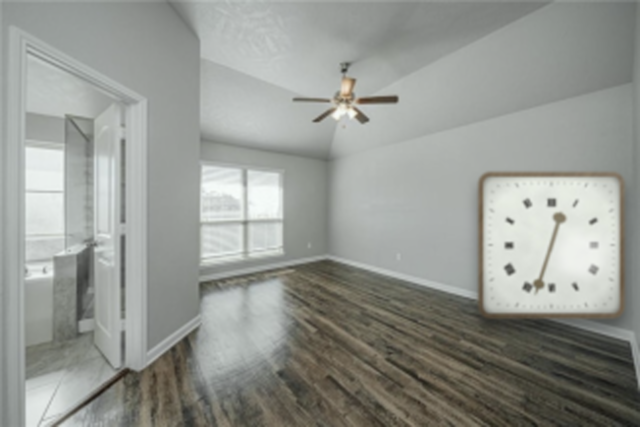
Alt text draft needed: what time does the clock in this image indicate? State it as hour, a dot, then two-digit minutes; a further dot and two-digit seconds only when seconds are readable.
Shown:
12.33
